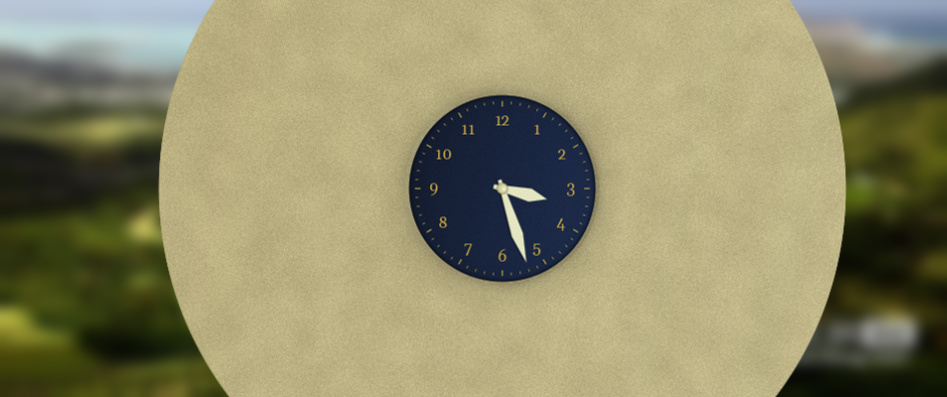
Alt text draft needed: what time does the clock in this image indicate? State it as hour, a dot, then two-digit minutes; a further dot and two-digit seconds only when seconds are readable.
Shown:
3.27
